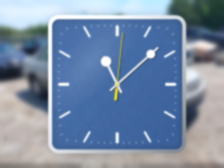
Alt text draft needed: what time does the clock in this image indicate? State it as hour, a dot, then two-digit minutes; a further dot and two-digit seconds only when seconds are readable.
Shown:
11.08.01
